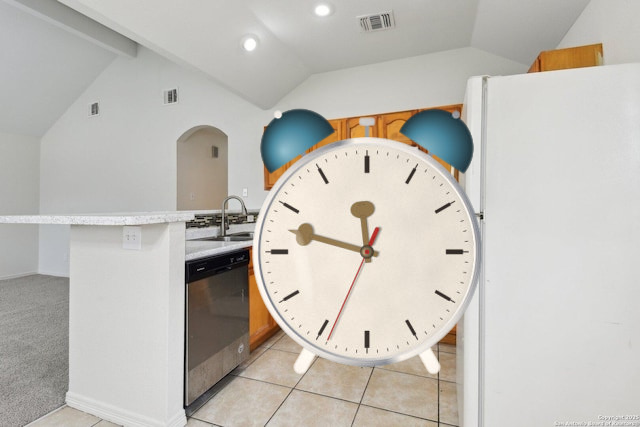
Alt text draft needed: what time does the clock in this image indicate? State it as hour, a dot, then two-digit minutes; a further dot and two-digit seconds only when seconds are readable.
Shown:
11.47.34
